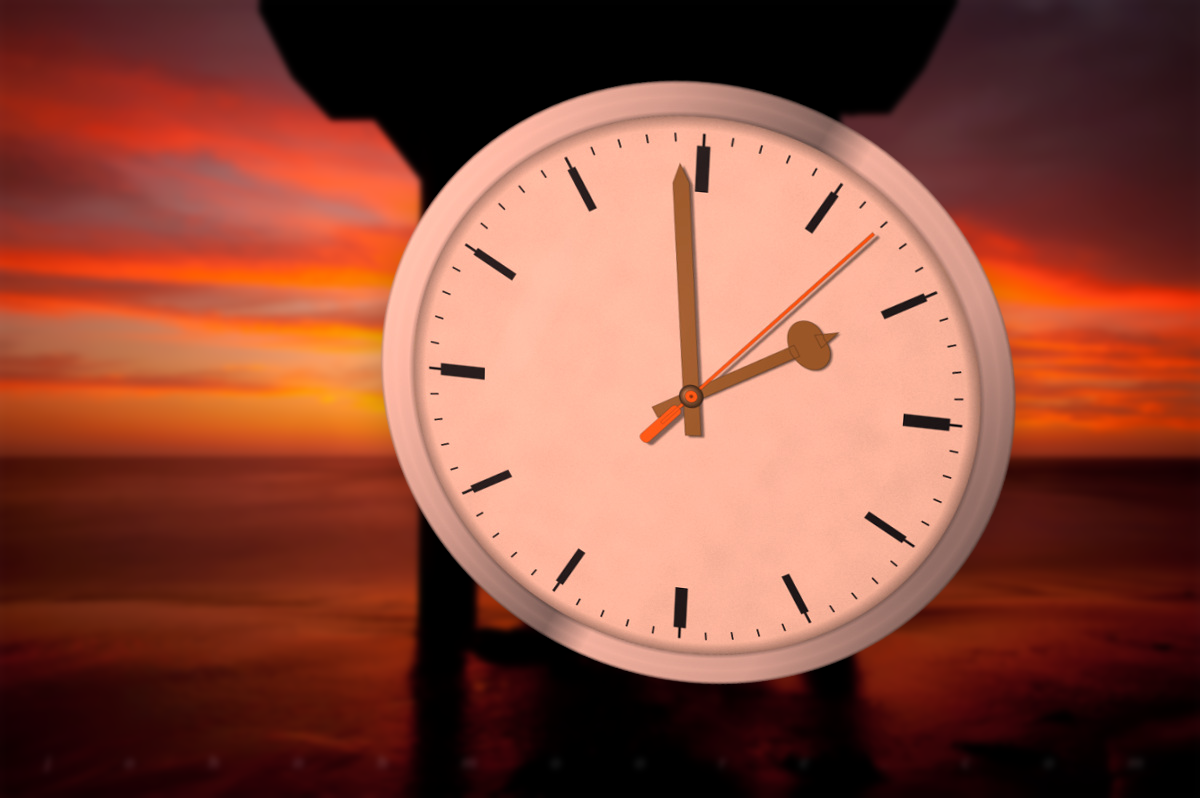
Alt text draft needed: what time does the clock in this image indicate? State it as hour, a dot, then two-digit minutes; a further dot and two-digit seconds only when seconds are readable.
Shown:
1.59.07
